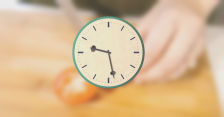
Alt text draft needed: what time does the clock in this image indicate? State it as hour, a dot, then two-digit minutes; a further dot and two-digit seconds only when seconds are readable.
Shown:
9.28
